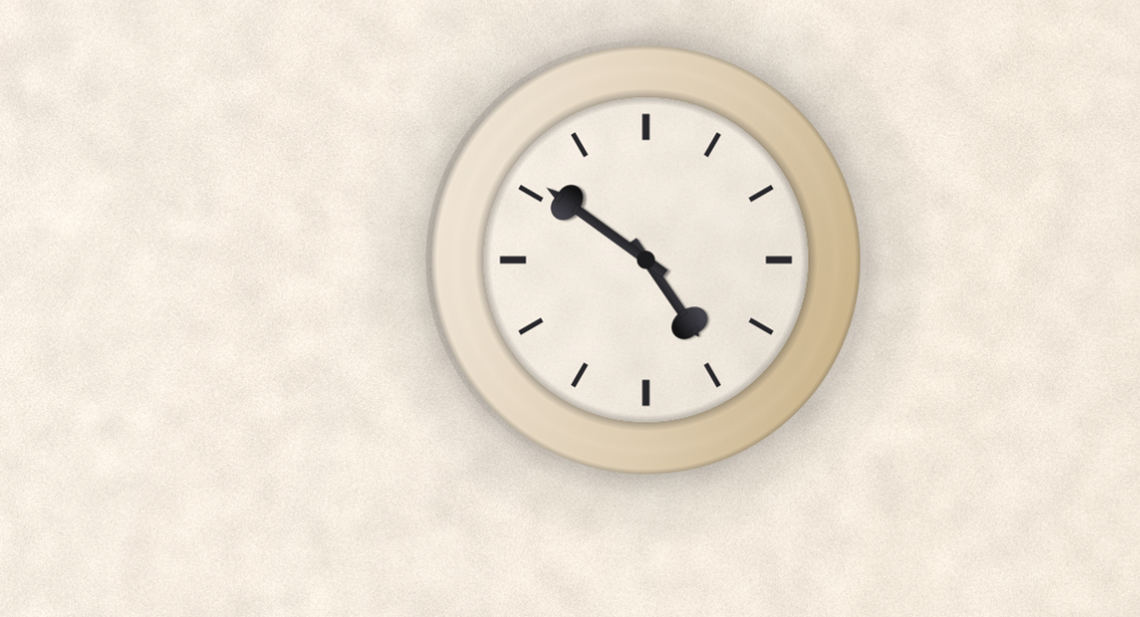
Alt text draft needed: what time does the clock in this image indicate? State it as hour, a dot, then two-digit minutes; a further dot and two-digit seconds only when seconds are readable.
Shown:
4.51
